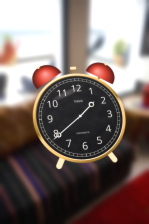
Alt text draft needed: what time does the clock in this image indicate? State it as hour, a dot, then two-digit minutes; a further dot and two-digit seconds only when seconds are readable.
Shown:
1.39
